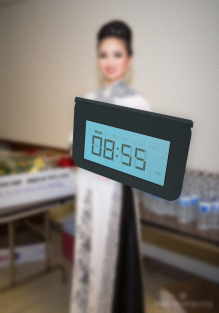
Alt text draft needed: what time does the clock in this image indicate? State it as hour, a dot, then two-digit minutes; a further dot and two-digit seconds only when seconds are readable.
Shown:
8.55
